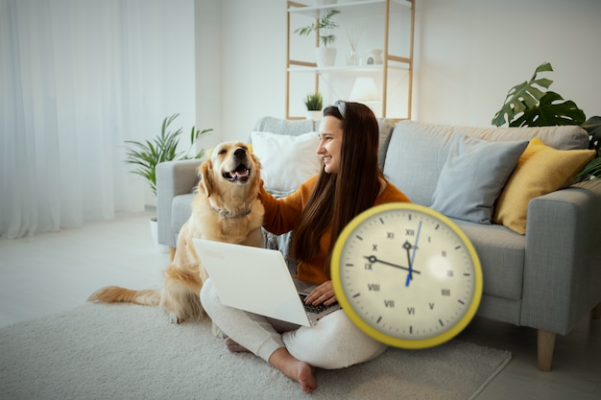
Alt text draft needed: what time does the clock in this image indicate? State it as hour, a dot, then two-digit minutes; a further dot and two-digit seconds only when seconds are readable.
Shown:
11.47.02
